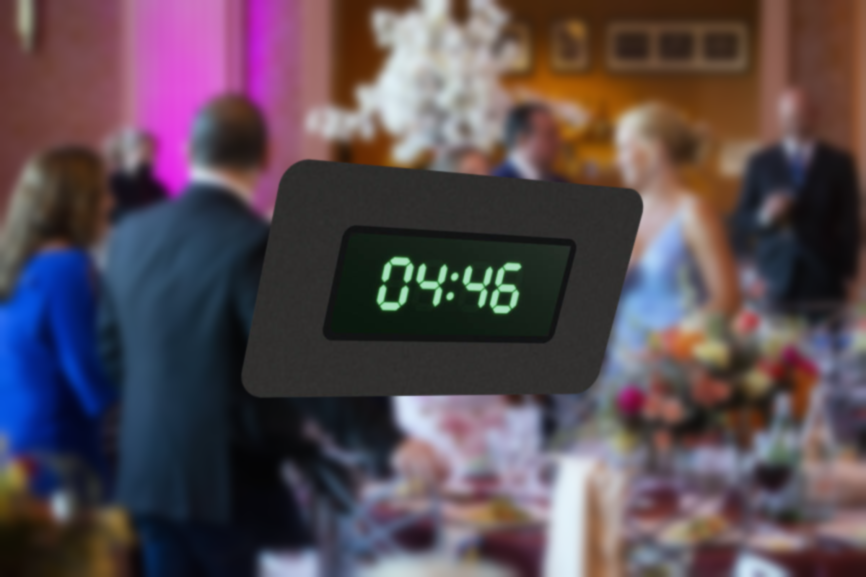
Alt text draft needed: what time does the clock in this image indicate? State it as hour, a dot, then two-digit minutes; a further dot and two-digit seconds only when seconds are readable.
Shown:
4.46
